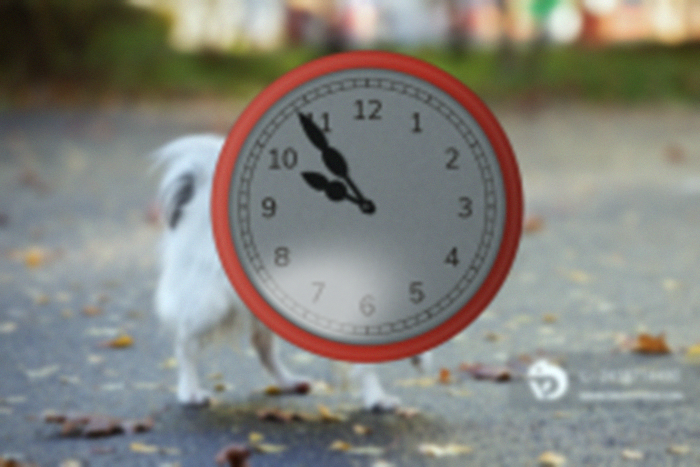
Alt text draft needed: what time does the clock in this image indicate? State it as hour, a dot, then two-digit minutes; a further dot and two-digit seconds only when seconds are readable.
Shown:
9.54
